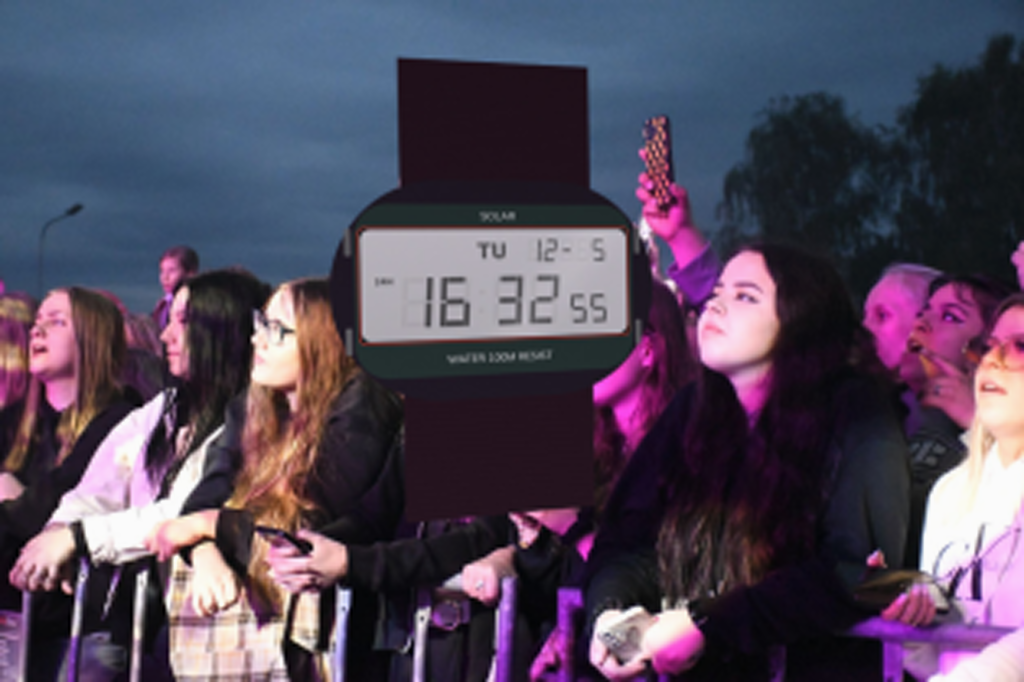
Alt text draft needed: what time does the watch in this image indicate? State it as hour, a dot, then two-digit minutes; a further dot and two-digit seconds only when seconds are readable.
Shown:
16.32.55
